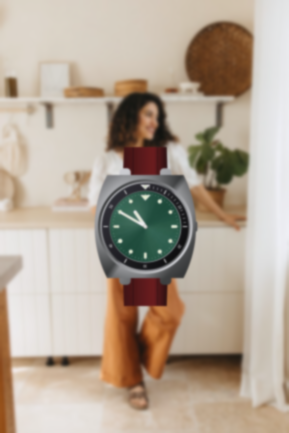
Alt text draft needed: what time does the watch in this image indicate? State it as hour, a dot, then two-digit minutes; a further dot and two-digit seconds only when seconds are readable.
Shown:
10.50
